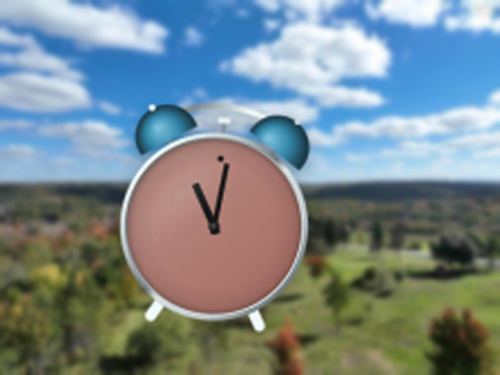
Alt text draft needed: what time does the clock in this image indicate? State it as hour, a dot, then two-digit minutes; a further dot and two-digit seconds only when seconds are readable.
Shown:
11.01
